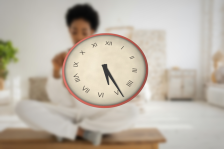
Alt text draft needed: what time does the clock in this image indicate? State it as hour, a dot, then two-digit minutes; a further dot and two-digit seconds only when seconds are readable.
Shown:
5.24
